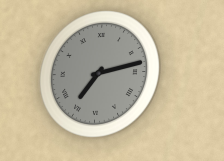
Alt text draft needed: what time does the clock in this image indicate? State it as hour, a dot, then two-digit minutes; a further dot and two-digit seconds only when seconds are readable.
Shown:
7.13
